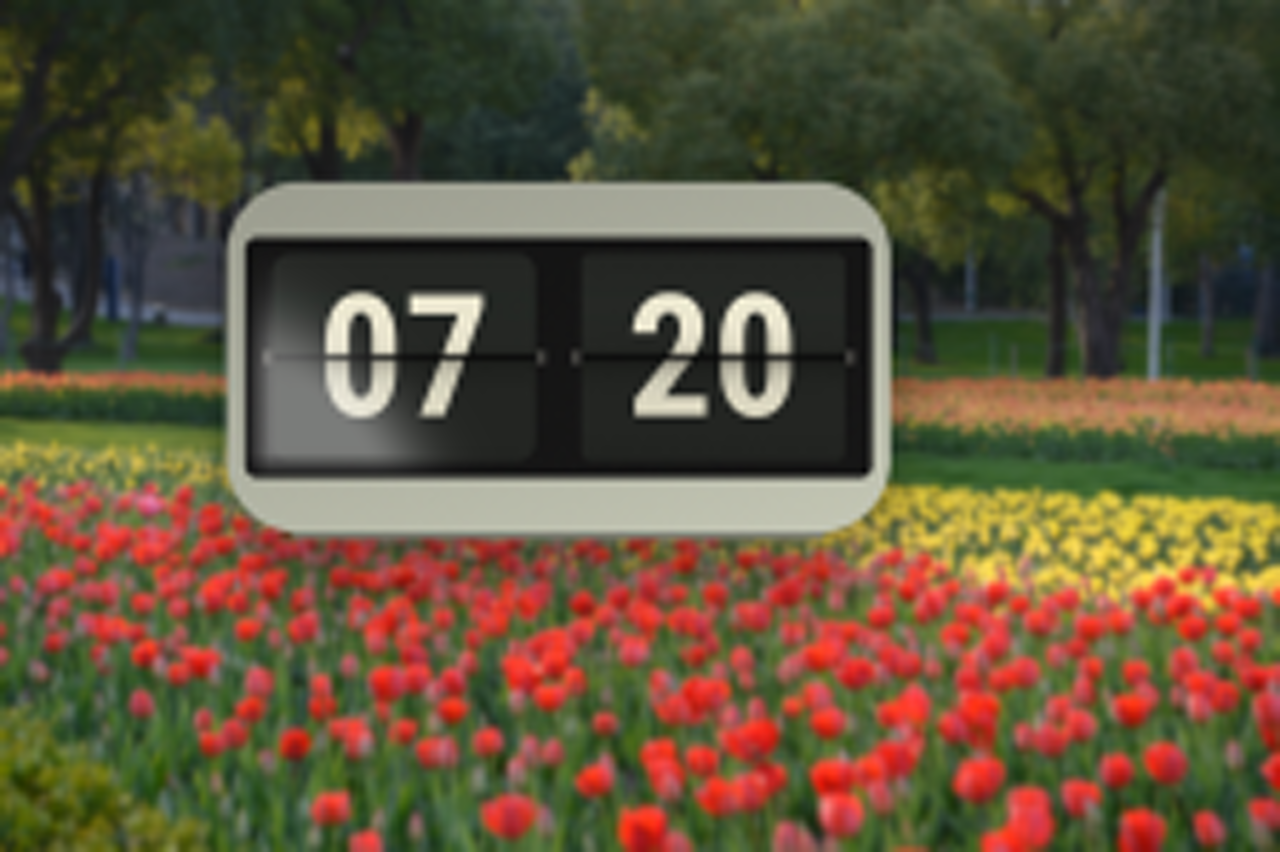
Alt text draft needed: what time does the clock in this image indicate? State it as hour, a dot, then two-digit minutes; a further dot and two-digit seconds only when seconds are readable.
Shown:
7.20
